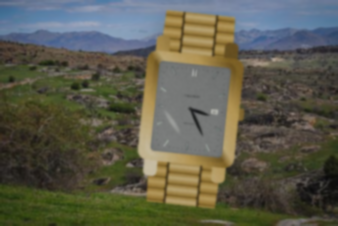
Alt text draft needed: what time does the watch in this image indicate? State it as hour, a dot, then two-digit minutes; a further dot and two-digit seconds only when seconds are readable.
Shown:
3.25
